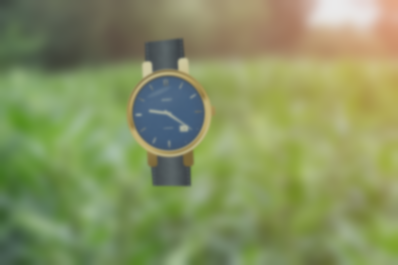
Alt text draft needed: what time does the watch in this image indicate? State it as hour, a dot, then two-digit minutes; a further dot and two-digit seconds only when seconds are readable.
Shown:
9.21
